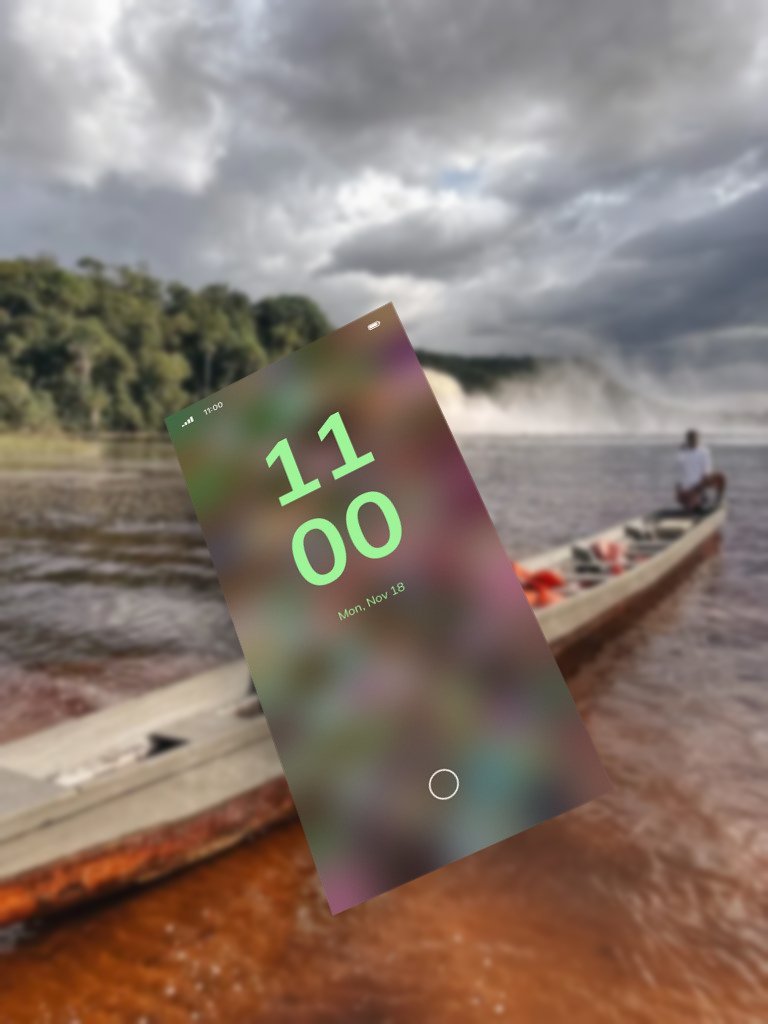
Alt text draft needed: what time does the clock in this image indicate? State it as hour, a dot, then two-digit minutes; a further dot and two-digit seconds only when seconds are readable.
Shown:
11.00
